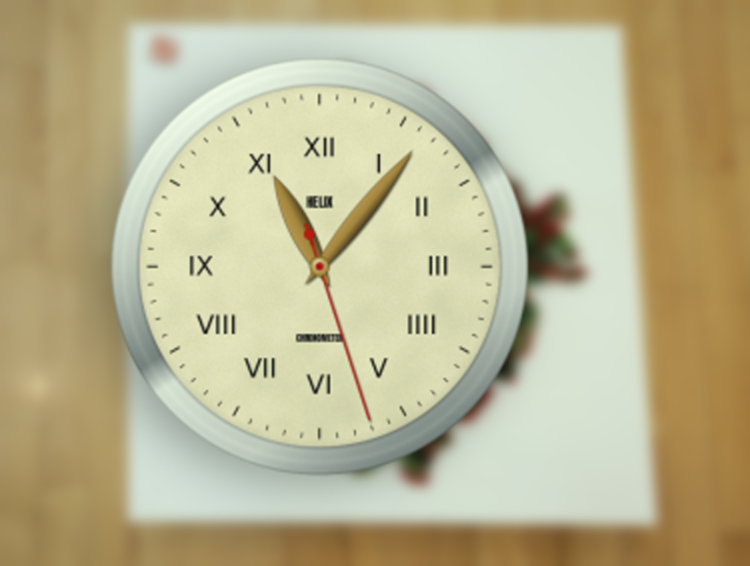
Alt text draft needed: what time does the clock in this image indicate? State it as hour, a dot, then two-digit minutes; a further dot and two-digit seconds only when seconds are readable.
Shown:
11.06.27
